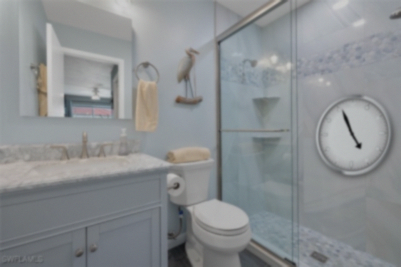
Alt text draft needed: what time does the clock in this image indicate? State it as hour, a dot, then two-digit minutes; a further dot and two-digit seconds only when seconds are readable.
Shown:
4.56
